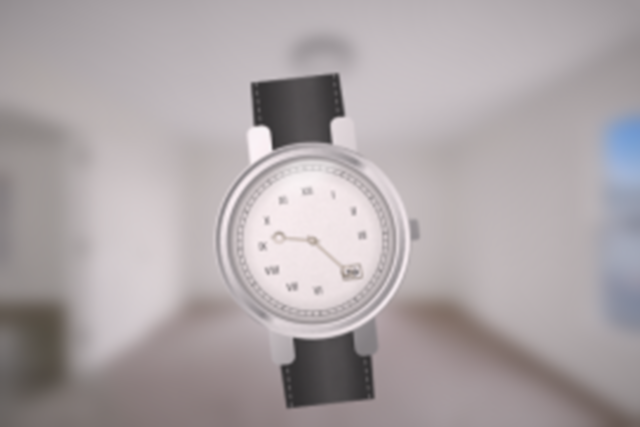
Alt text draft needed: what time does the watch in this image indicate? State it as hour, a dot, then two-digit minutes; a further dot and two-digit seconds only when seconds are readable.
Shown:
9.23
